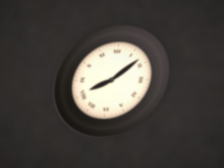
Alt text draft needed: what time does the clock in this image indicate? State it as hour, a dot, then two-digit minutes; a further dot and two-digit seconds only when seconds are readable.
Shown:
8.08
